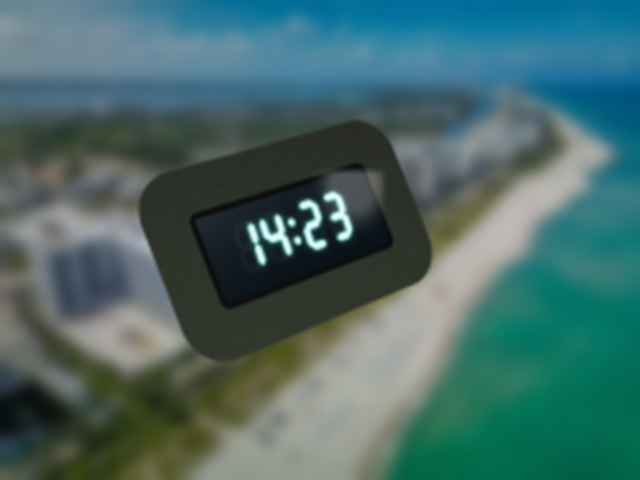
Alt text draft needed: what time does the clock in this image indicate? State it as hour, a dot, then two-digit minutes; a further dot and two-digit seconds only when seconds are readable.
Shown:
14.23
